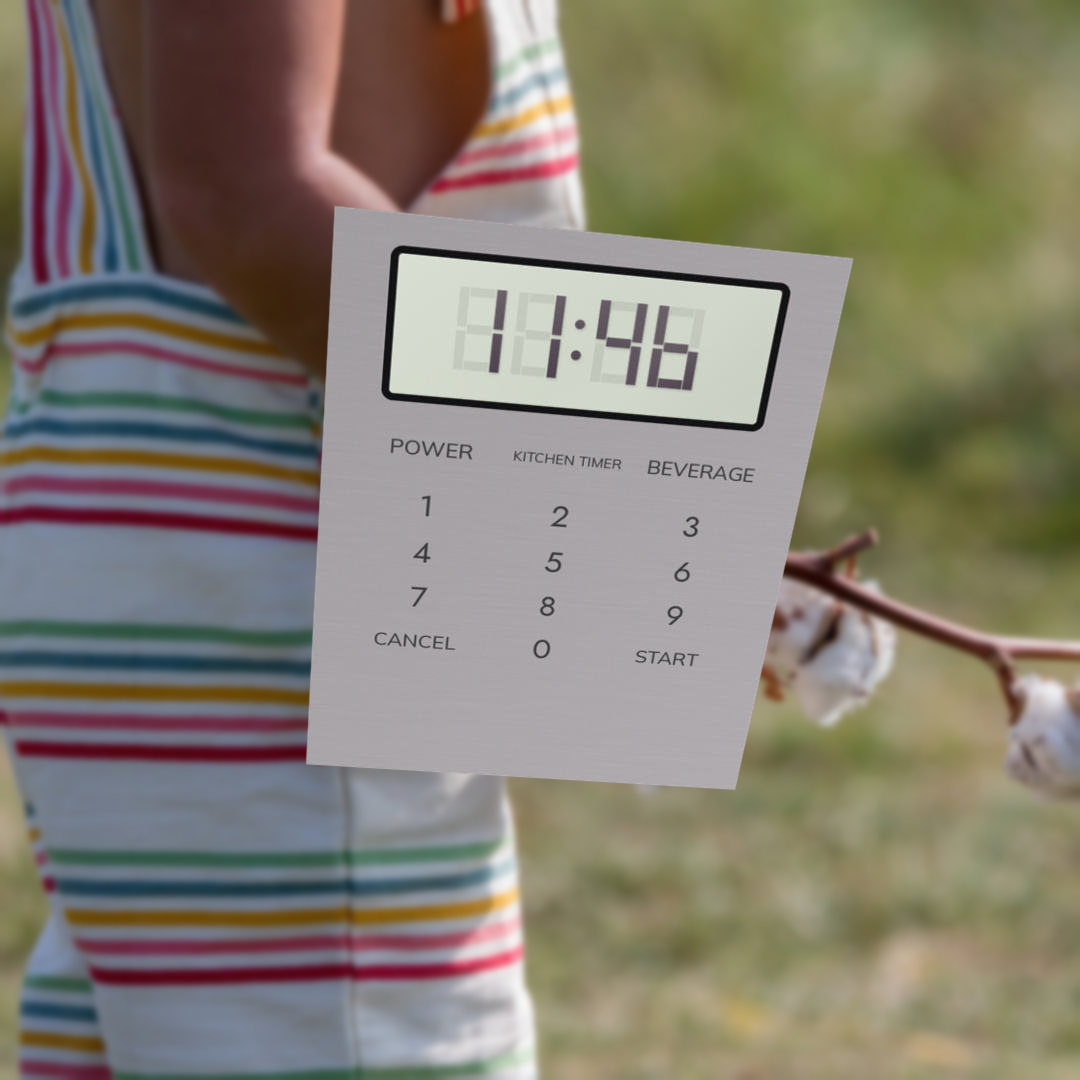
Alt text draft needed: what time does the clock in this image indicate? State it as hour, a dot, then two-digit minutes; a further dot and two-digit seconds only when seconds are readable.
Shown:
11.46
